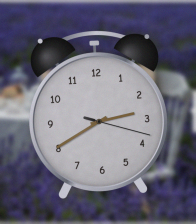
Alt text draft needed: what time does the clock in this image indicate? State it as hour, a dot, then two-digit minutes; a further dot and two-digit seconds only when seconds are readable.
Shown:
2.40.18
